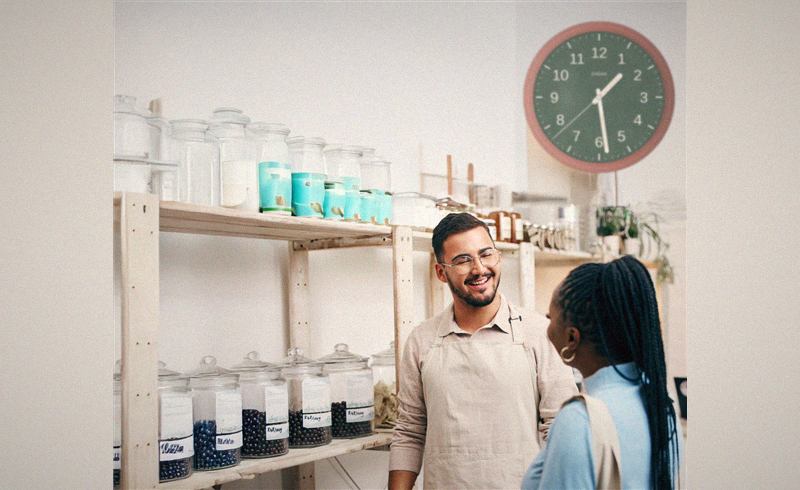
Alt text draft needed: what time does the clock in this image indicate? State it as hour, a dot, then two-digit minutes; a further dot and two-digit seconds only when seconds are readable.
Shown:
1.28.38
